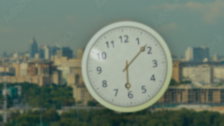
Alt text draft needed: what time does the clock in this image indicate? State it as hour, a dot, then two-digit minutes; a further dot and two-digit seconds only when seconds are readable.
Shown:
6.08
